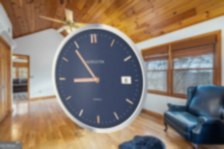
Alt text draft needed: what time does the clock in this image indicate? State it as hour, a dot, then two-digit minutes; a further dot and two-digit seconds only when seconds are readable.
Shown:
8.54
